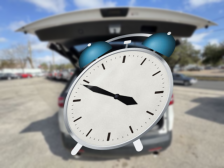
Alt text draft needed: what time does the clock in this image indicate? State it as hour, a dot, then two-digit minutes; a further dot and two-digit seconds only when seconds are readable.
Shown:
3.49
